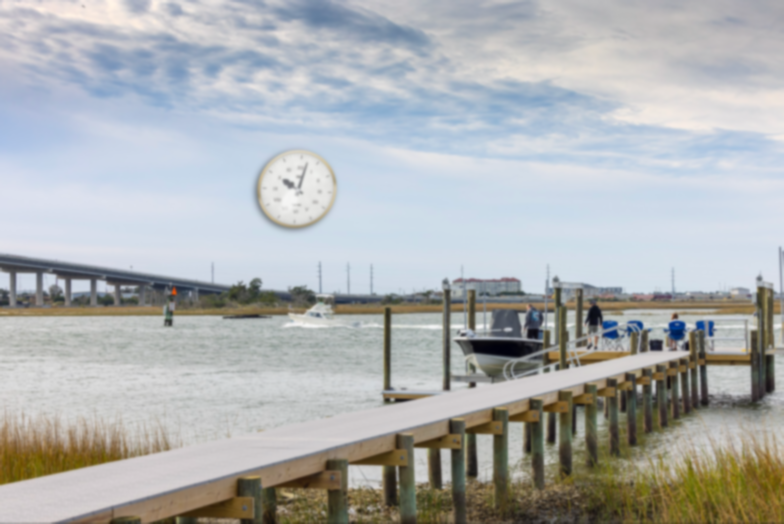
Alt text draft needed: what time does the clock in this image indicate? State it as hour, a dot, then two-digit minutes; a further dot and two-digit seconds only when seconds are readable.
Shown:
10.02
